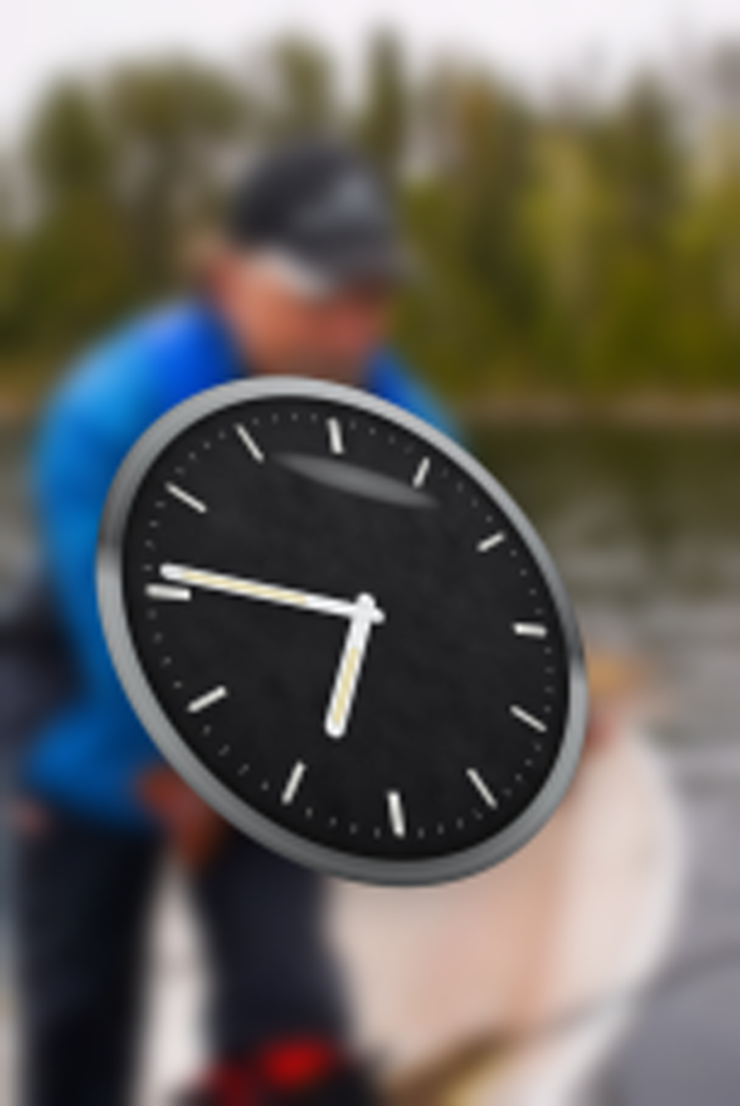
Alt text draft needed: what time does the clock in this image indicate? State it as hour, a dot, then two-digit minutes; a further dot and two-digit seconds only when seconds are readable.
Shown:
6.46
